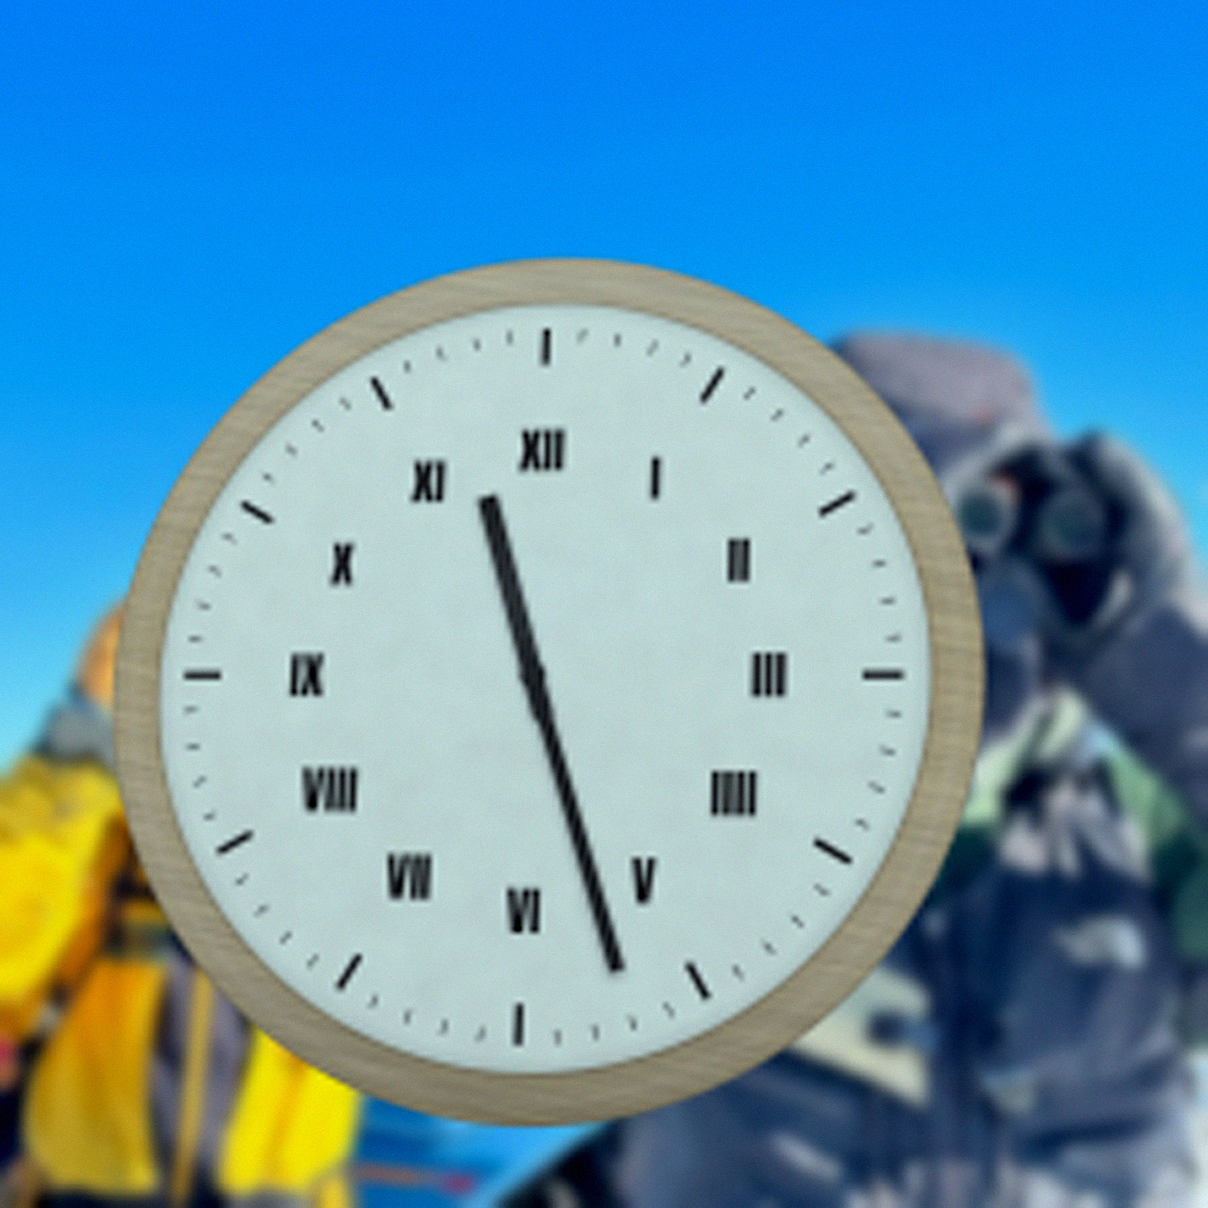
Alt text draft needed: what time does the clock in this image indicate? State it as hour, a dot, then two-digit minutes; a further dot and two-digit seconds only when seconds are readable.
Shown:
11.27
